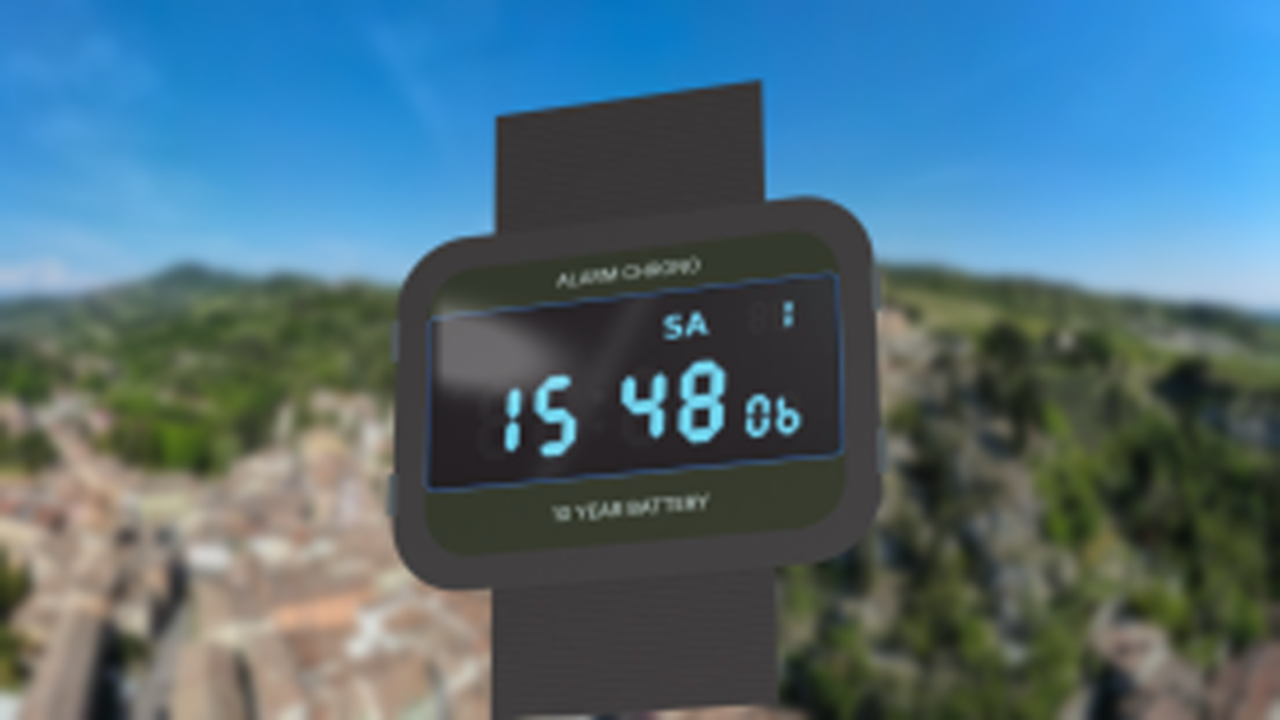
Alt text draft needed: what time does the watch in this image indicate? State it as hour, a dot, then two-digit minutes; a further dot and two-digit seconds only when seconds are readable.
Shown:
15.48.06
